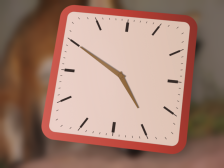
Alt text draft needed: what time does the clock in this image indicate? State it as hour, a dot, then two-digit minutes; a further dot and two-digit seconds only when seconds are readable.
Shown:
4.50
